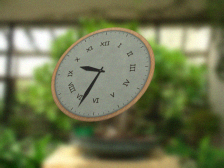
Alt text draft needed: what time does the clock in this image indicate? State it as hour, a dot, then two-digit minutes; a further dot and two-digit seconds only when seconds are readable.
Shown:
9.34
